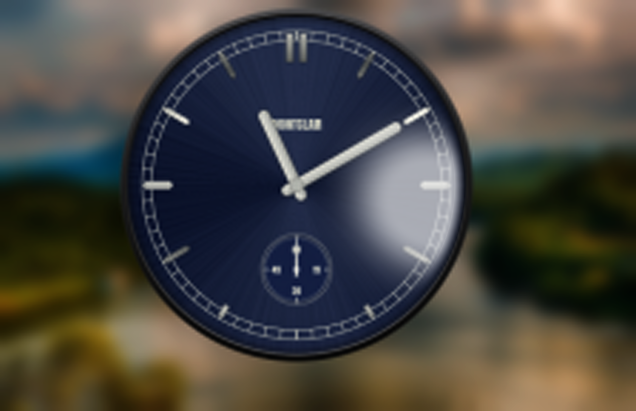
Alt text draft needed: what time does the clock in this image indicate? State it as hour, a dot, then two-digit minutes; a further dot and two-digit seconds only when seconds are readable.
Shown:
11.10
